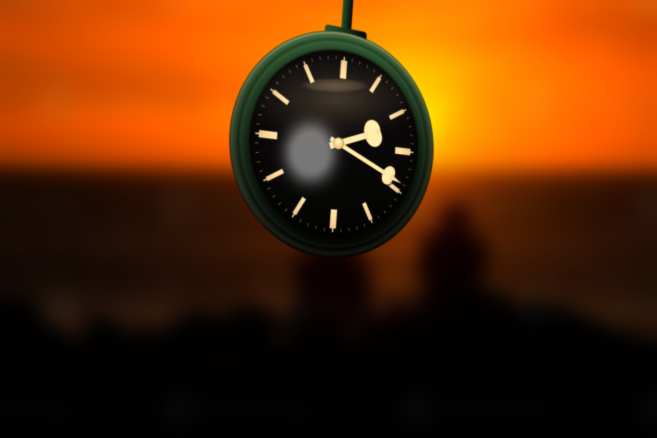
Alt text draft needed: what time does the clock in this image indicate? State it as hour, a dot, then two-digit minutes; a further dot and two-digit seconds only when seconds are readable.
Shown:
2.19
